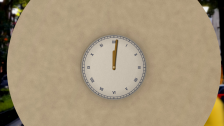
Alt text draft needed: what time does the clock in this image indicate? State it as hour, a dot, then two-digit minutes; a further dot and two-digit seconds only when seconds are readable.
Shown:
12.01
